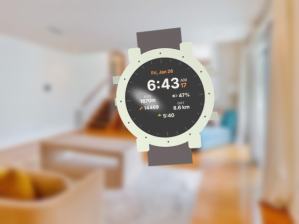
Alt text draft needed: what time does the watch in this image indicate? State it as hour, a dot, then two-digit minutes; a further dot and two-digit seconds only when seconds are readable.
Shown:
6.43
